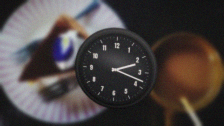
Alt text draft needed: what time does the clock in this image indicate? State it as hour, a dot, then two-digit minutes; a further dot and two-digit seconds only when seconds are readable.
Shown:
2.18
